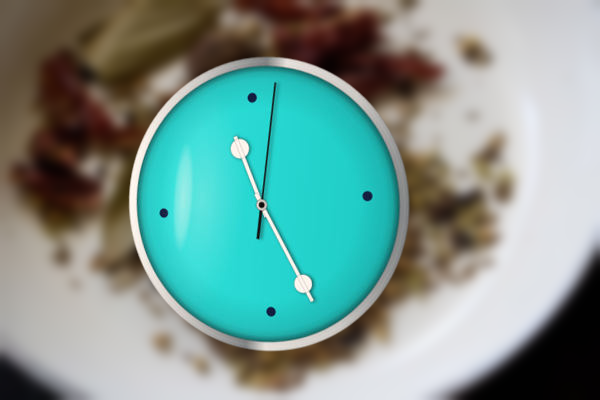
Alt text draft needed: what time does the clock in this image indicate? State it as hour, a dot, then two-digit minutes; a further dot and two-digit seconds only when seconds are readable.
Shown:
11.26.02
